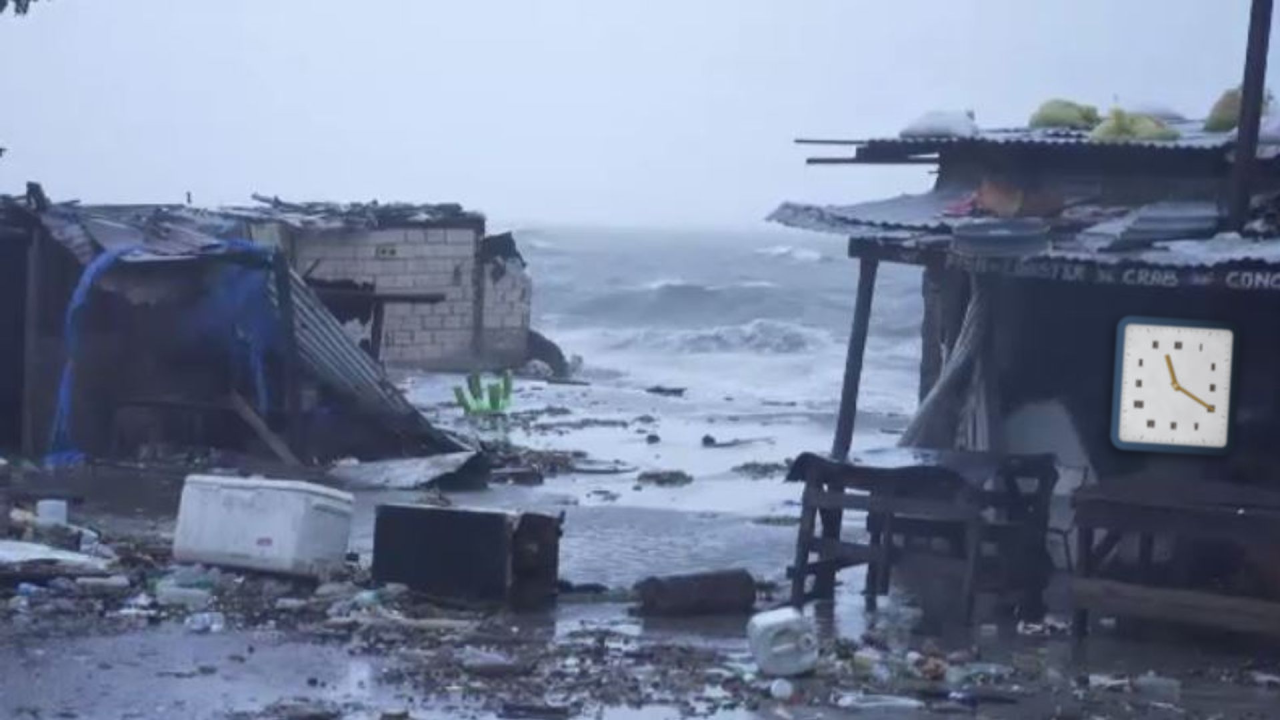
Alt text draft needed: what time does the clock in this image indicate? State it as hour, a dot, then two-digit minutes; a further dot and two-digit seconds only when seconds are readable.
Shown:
11.20
